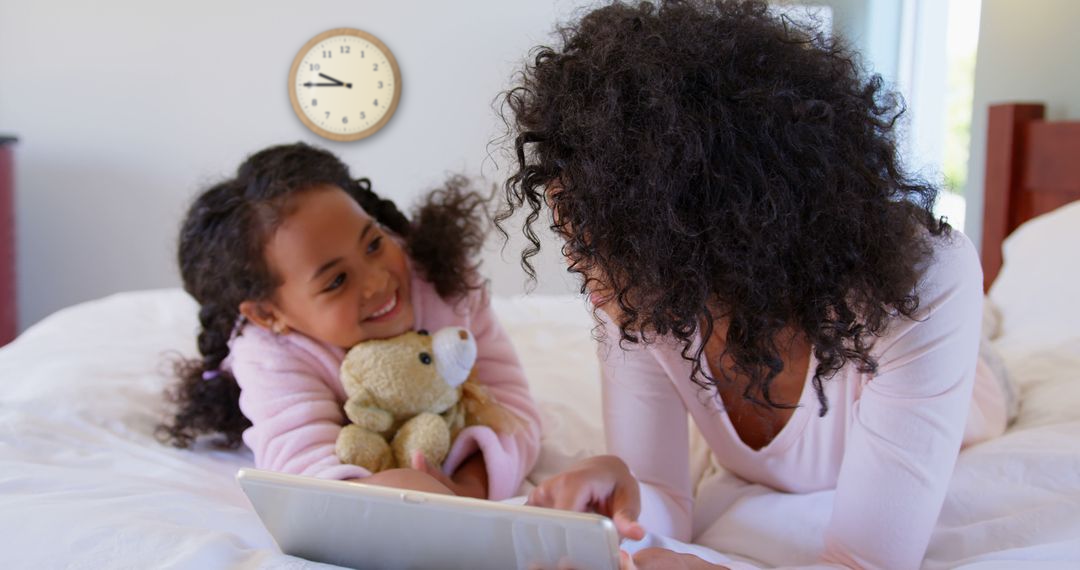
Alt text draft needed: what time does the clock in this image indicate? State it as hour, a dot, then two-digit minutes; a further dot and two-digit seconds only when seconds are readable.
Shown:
9.45
